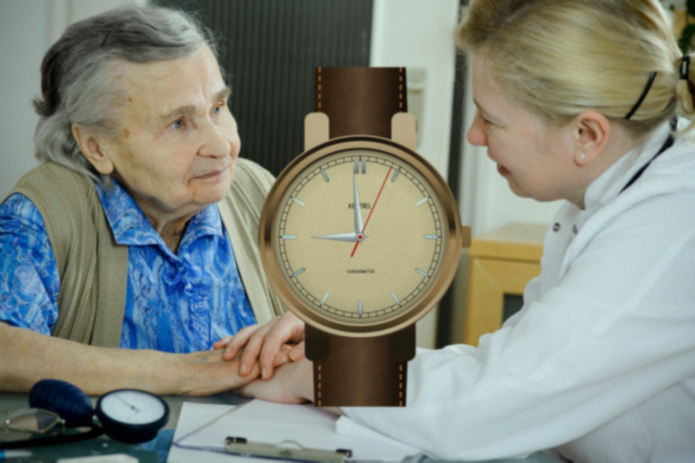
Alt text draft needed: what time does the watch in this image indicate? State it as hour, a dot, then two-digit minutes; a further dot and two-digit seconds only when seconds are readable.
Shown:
8.59.04
